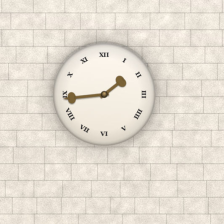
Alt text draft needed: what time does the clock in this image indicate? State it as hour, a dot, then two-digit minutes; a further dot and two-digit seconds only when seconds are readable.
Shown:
1.44
